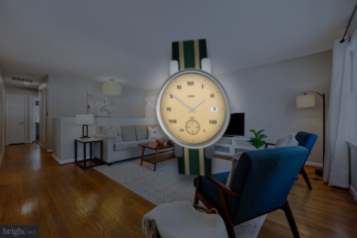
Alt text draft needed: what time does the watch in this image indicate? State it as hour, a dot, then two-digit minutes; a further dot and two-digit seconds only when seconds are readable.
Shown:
1.51
